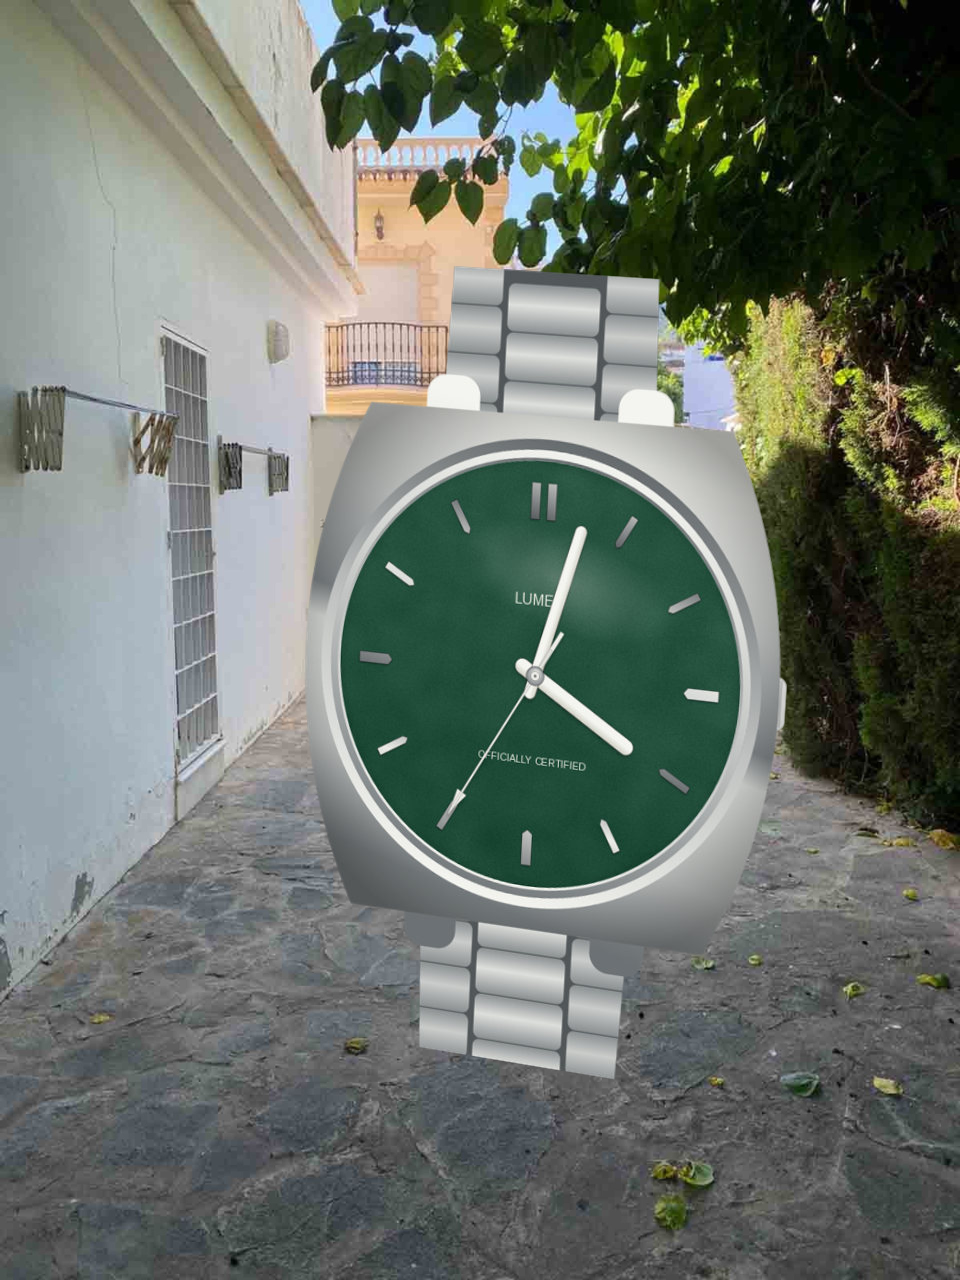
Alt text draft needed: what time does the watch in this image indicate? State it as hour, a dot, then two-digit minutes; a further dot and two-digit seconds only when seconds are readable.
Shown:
4.02.35
